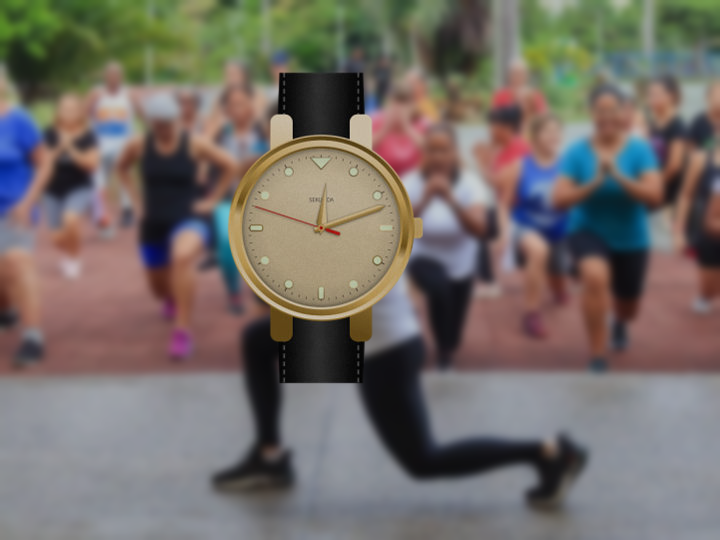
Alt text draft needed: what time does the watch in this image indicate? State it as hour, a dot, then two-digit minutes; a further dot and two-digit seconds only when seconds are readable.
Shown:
12.11.48
